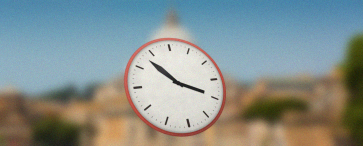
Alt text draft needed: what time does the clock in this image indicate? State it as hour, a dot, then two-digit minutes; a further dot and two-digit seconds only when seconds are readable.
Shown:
3.53
